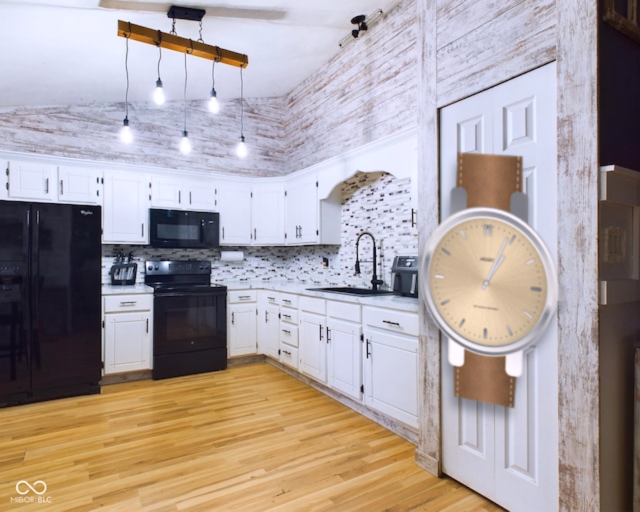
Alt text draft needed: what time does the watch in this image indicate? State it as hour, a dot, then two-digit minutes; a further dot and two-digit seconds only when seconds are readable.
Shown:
1.04
